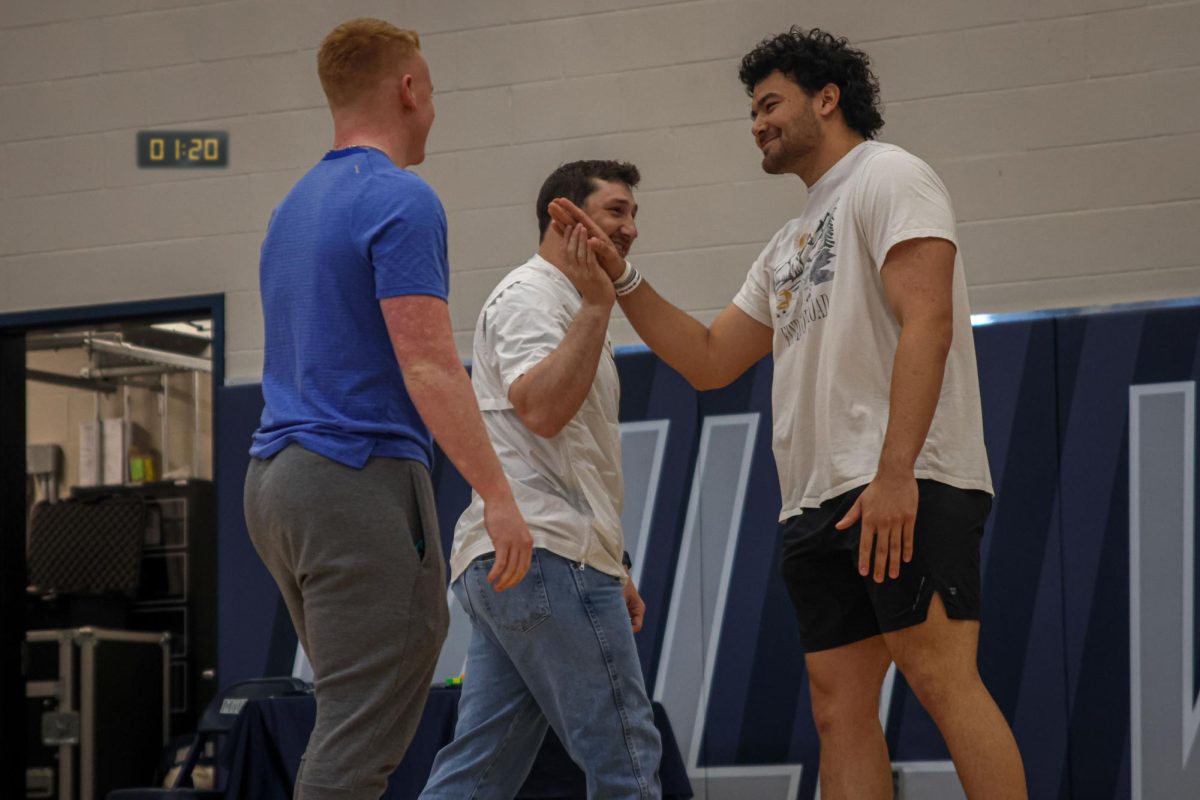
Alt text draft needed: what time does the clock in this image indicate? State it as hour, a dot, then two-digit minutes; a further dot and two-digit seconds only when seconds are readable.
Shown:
1.20
